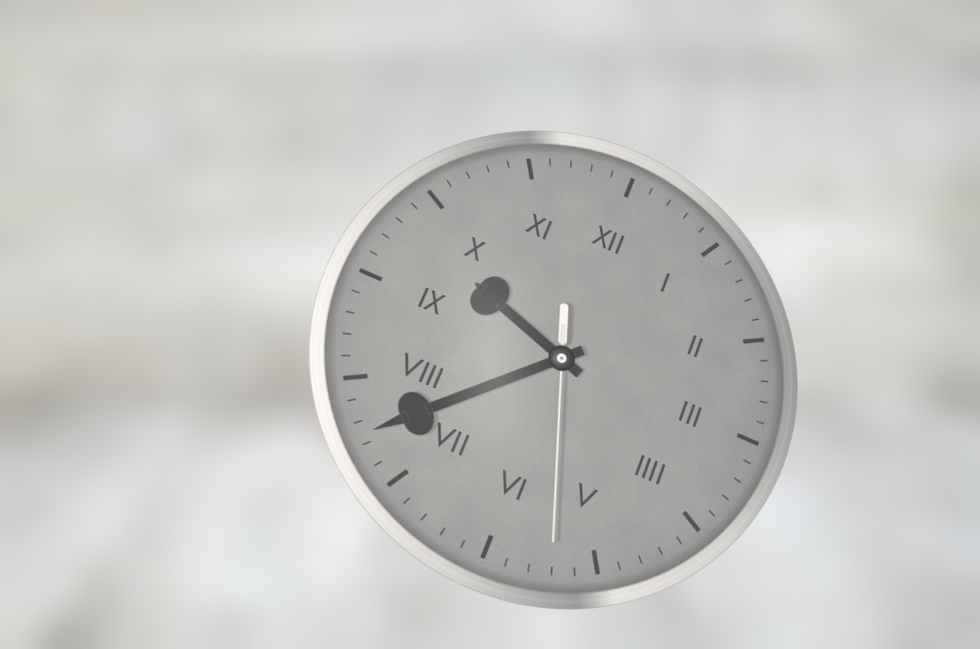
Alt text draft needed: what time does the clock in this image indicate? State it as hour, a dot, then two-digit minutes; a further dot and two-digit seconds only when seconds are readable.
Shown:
9.37.27
